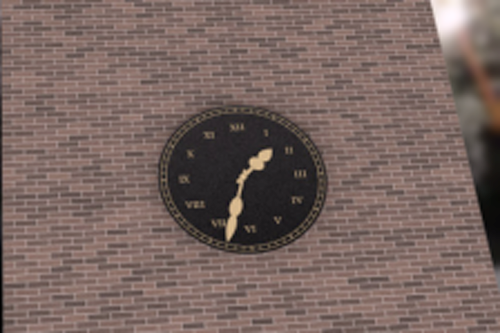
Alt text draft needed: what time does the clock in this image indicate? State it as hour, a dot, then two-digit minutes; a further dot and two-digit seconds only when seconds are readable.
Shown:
1.33
